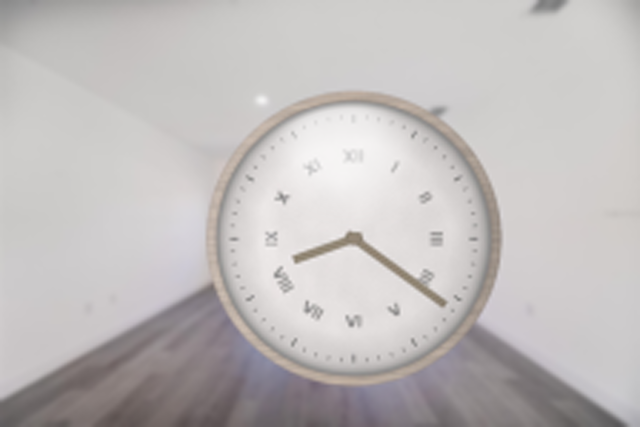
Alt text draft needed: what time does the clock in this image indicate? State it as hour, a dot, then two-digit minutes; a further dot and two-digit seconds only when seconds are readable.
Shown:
8.21
